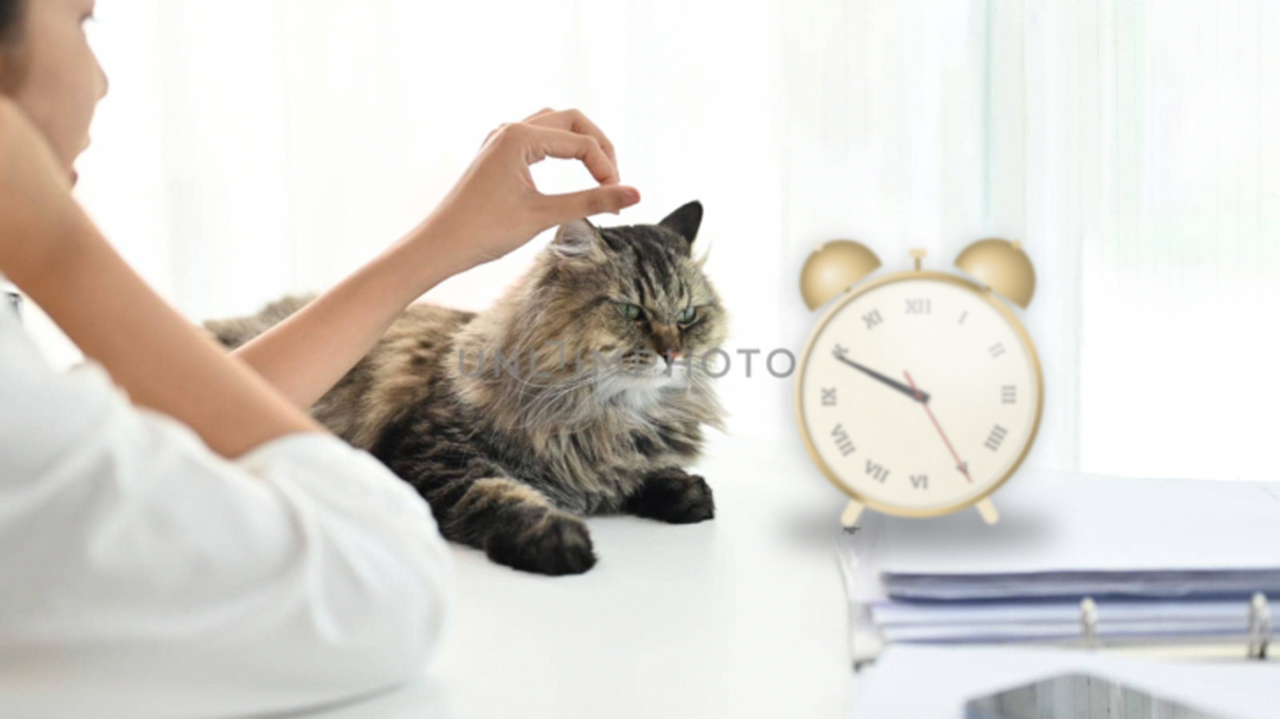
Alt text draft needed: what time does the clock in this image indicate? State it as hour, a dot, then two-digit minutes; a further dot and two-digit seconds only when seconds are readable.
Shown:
9.49.25
